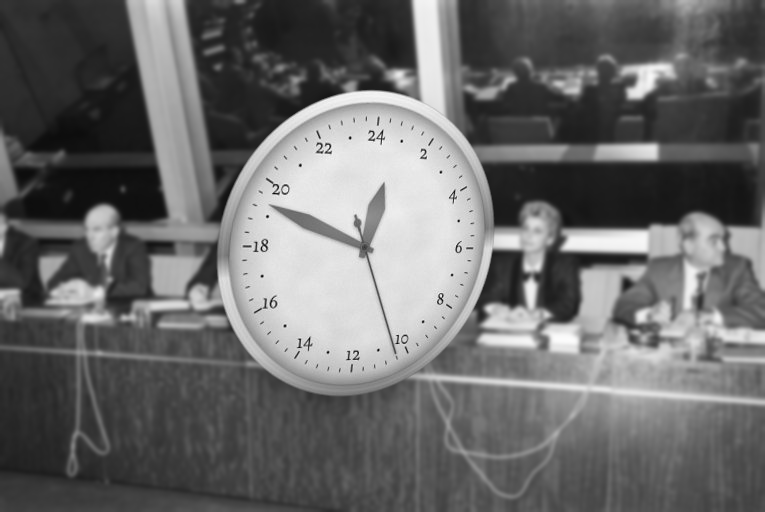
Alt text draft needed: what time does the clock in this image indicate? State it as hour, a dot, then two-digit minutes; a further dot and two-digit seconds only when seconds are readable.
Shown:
0.48.26
